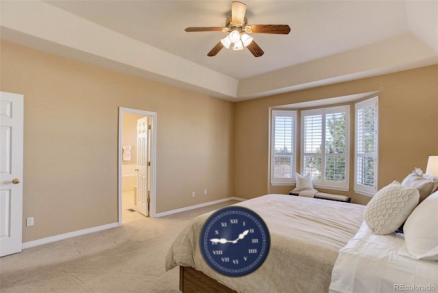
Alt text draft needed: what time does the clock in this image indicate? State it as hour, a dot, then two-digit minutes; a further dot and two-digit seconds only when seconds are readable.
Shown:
1.46
